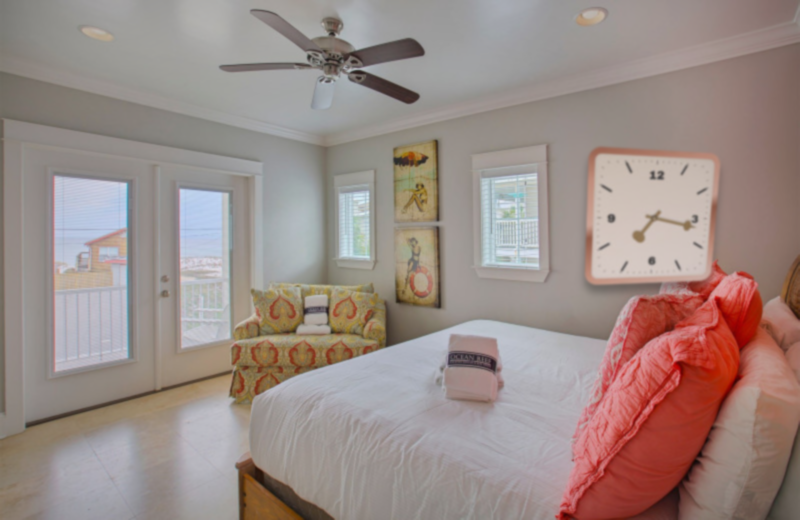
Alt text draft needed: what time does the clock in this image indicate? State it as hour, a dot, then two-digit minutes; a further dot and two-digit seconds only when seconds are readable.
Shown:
7.17
